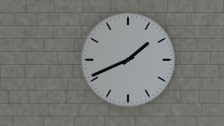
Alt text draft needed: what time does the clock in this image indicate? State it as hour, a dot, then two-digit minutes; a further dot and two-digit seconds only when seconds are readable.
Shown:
1.41
